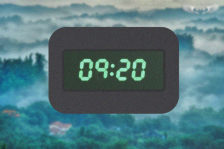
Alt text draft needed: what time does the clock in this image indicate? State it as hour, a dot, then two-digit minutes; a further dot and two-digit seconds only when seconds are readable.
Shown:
9.20
